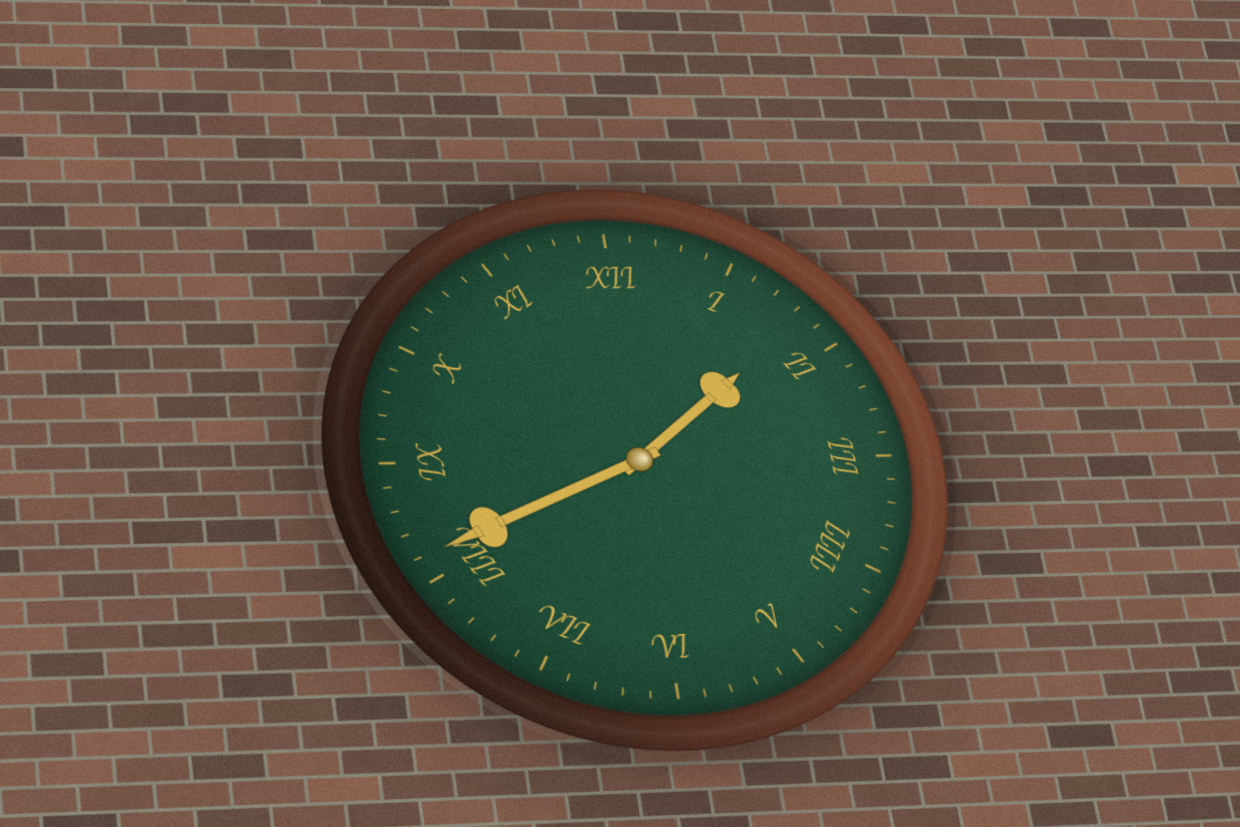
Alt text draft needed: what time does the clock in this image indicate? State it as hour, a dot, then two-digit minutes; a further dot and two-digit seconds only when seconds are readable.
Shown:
1.41
